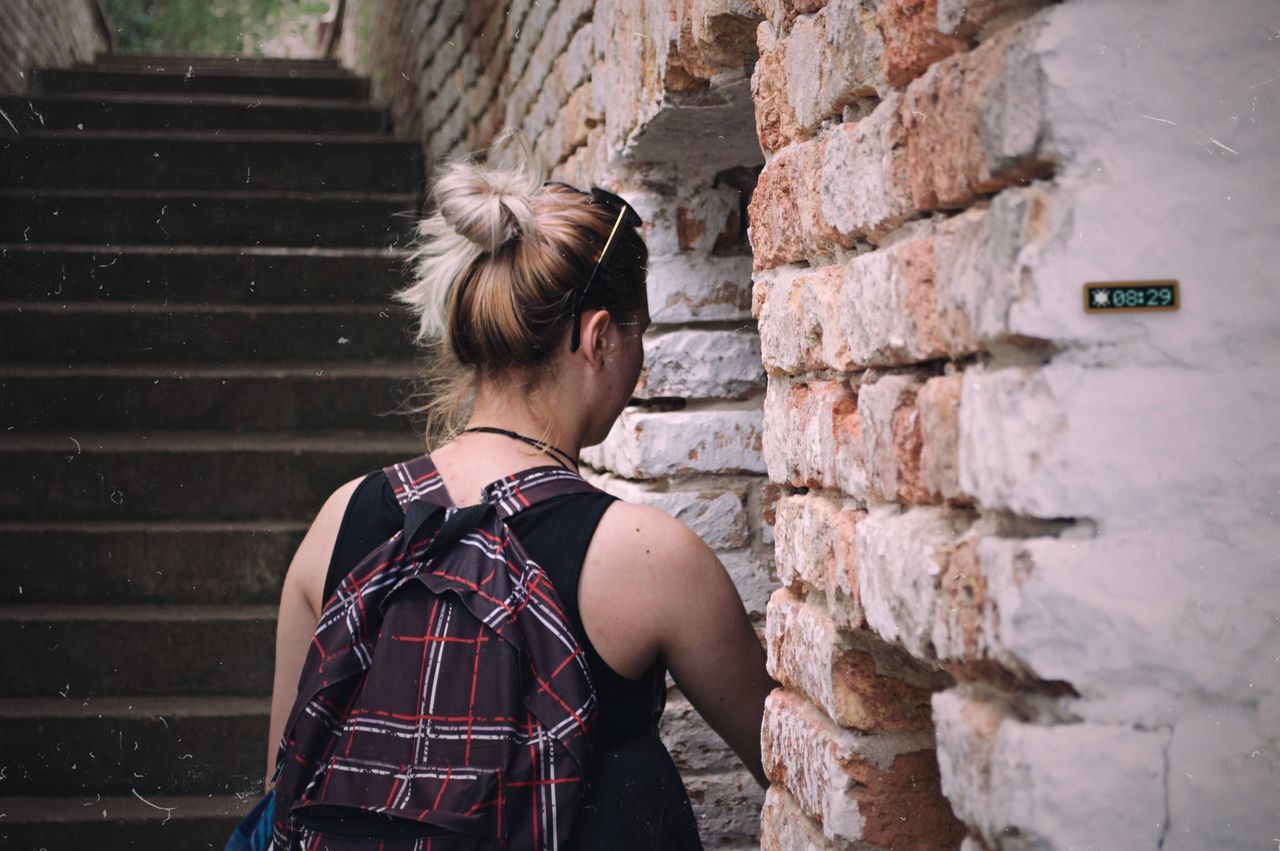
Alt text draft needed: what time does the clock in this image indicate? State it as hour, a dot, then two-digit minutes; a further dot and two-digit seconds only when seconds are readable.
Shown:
8.29
